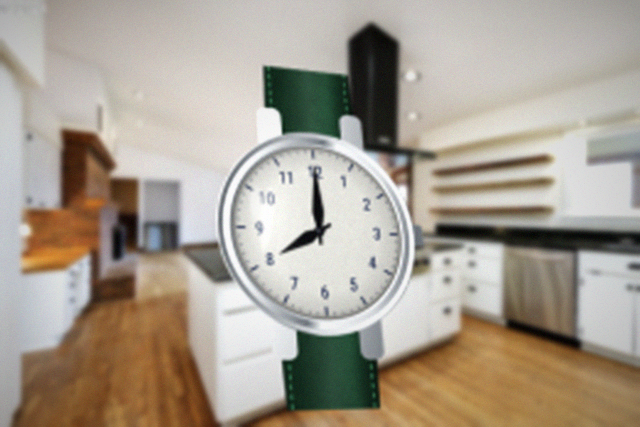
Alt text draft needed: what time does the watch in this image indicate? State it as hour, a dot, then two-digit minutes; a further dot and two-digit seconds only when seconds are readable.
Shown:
8.00
